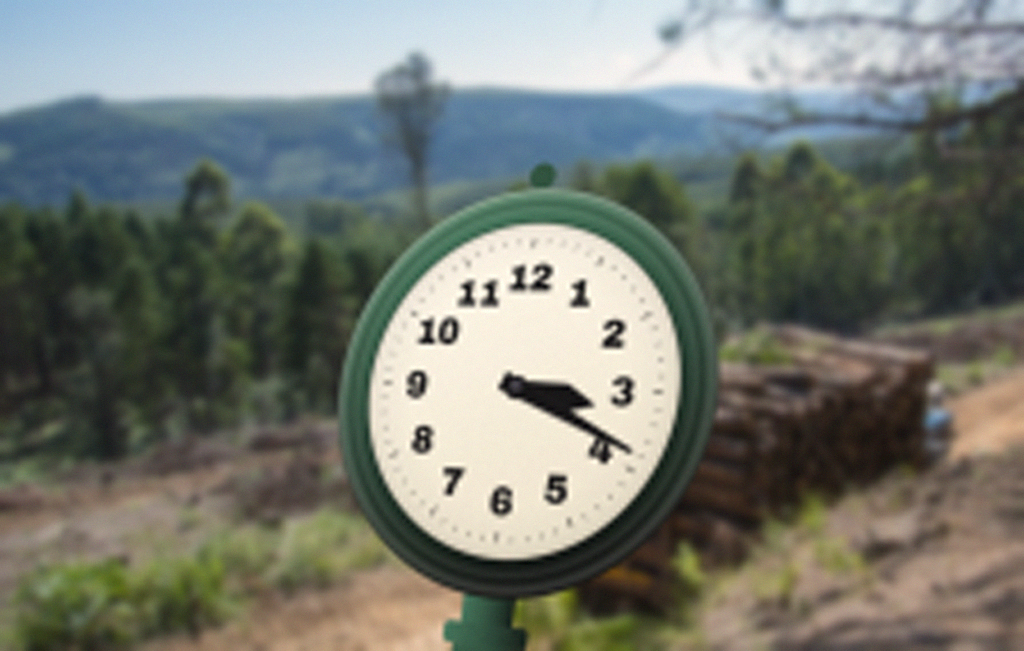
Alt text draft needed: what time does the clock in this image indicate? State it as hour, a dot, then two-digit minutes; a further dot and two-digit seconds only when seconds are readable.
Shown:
3.19
